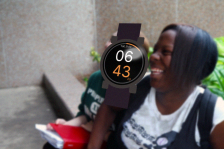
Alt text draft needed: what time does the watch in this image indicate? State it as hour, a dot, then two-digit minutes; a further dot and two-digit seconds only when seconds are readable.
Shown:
6.43
